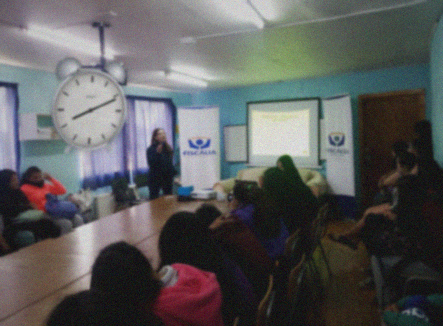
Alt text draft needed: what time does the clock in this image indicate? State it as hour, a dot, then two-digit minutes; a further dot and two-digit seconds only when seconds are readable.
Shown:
8.11
